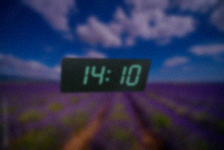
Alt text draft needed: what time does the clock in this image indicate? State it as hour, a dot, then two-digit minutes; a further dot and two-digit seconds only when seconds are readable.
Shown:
14.10
